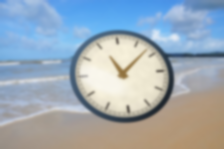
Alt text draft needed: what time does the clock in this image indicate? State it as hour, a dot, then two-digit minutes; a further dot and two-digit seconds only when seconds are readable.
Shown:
11.08
